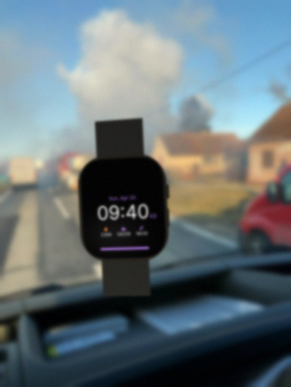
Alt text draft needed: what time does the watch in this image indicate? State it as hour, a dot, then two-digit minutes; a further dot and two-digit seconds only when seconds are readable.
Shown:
9.40
